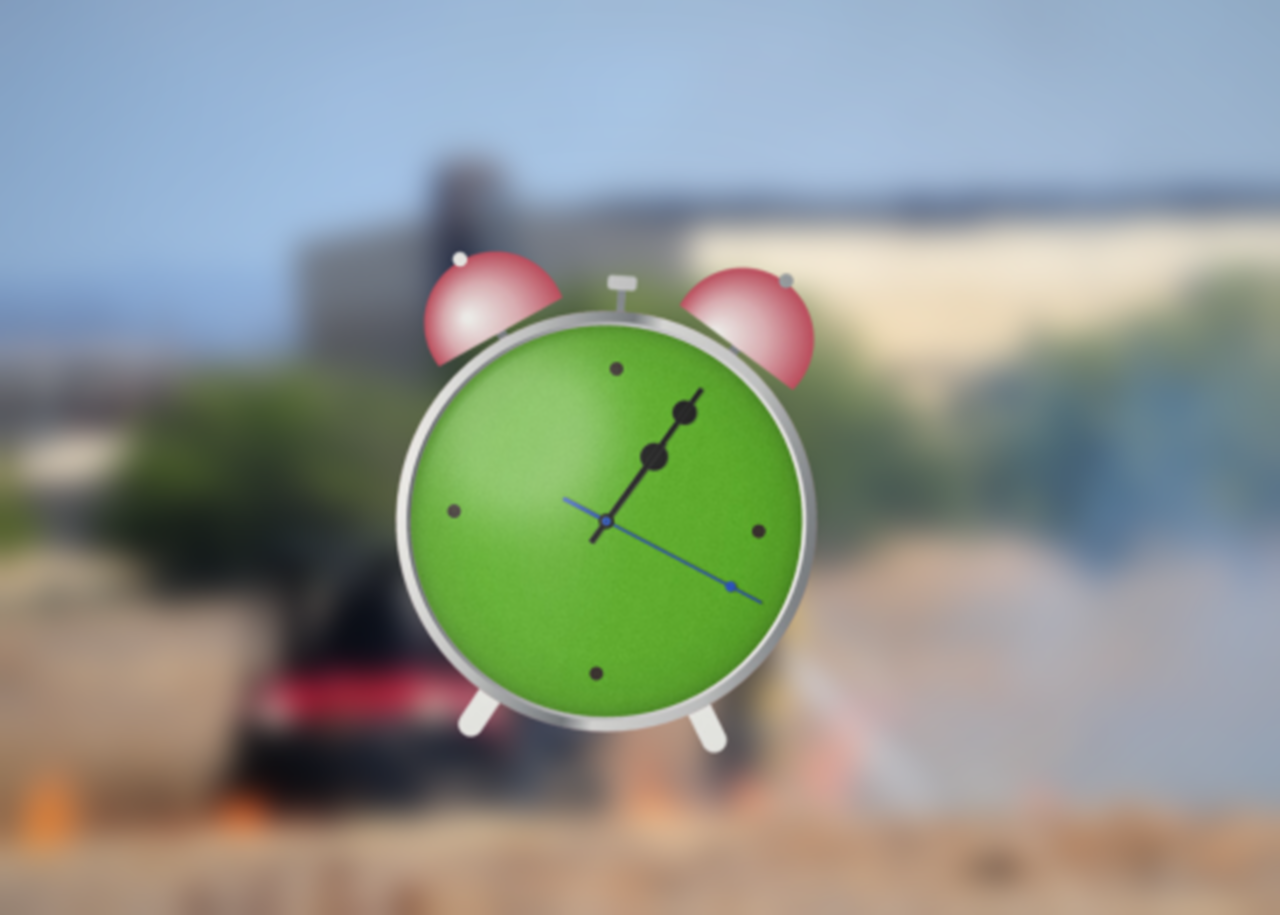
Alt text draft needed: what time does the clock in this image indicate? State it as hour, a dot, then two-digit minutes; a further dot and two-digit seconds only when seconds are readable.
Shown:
1.05.19
